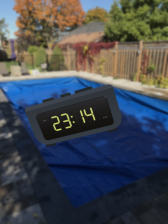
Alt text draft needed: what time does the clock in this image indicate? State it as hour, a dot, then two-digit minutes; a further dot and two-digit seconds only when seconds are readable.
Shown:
23.14
